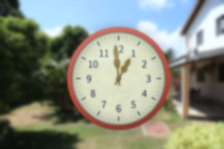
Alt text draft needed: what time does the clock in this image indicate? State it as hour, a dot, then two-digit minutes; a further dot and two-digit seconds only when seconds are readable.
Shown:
12.59
